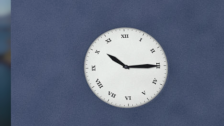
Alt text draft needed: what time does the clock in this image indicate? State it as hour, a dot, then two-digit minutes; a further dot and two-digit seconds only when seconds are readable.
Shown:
10.15
